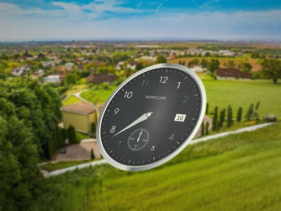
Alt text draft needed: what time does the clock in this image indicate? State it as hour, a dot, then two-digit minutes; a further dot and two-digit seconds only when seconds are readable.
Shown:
7.38
